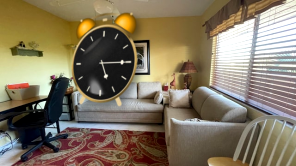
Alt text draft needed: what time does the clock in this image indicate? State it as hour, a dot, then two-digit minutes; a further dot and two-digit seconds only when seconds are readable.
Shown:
5.15
